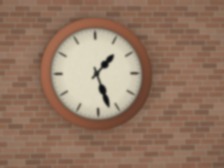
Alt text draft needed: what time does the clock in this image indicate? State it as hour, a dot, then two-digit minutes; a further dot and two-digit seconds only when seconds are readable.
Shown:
1.27
